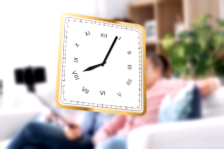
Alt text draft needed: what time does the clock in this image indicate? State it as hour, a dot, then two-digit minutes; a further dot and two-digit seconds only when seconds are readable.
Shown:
8.04
